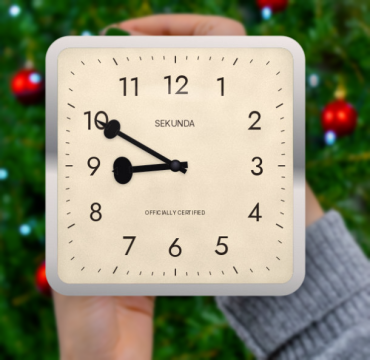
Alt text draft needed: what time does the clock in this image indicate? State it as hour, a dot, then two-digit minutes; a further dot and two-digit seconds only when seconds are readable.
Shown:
8.50
